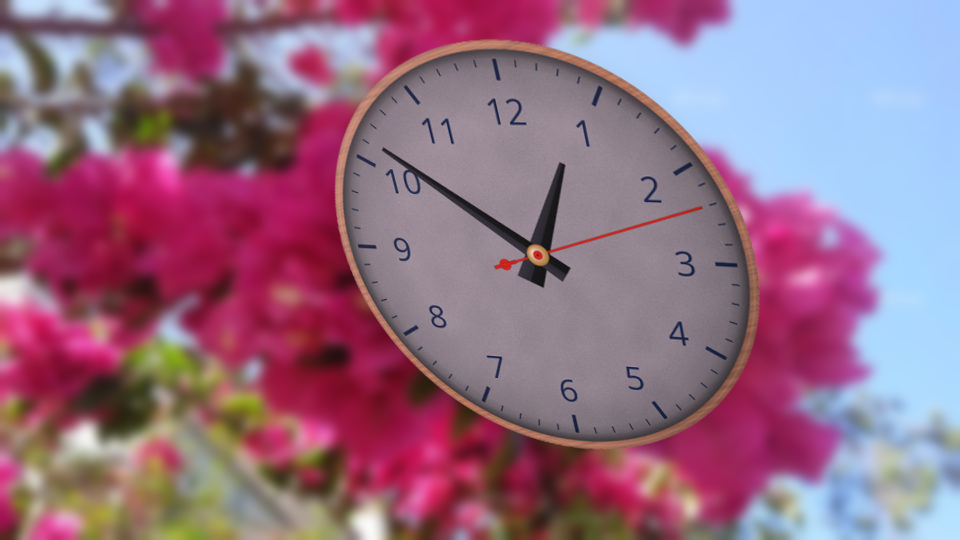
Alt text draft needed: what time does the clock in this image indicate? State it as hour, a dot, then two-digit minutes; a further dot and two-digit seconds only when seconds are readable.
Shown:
12.51.12
